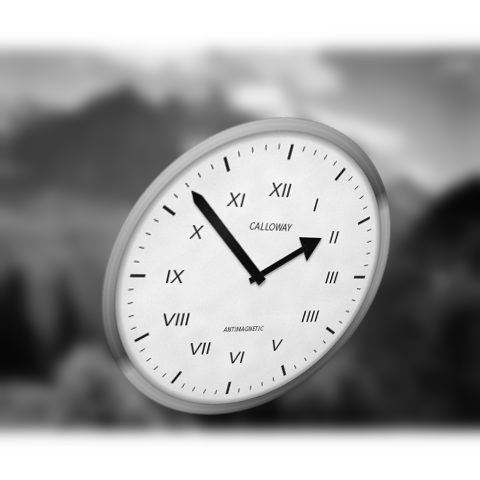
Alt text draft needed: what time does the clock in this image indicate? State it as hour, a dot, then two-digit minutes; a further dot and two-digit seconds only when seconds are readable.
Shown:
1.52
